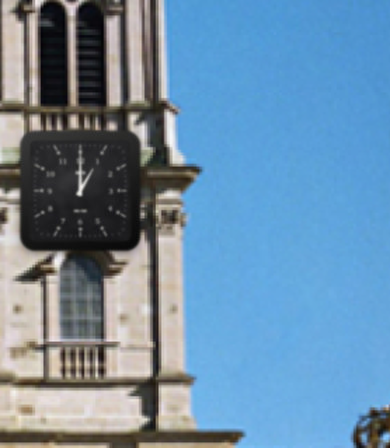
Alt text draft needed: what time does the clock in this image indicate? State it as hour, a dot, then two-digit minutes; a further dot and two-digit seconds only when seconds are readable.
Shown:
1.00
